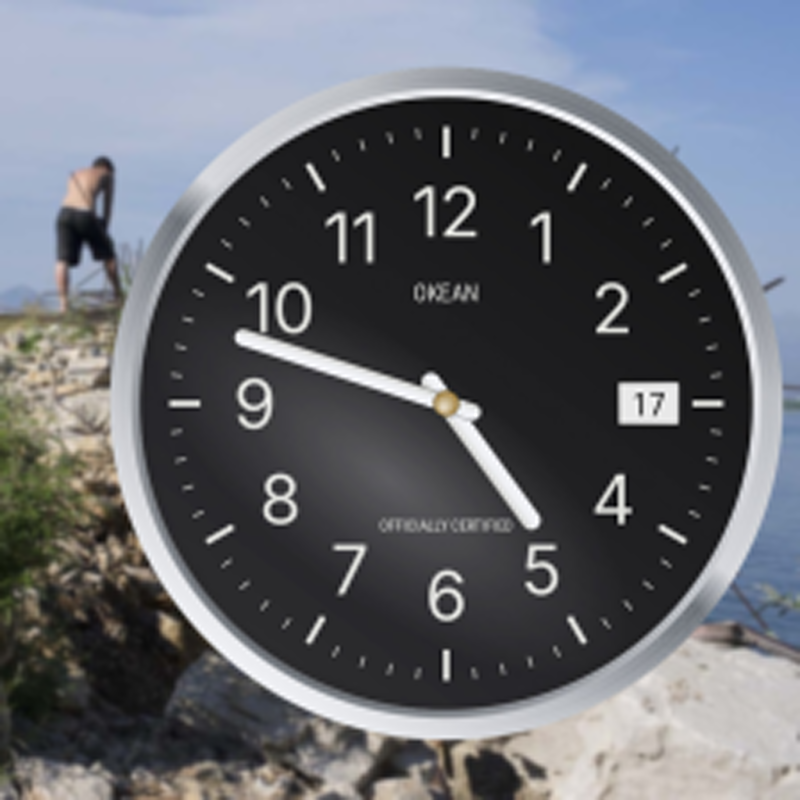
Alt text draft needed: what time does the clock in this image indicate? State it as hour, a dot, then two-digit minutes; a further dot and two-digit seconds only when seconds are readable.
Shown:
4.48
